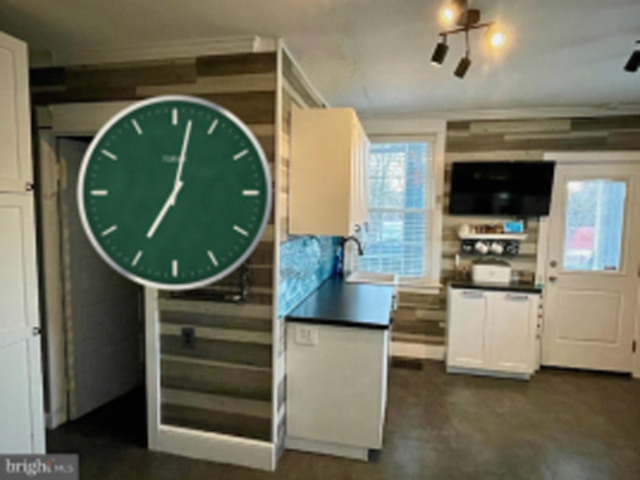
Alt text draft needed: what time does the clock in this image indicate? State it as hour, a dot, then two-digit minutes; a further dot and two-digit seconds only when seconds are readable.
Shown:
7.02
